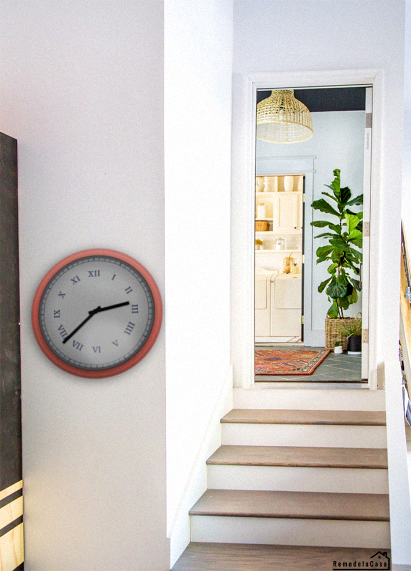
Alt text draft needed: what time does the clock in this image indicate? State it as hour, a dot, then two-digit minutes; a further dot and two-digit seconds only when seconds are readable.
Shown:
2.38
